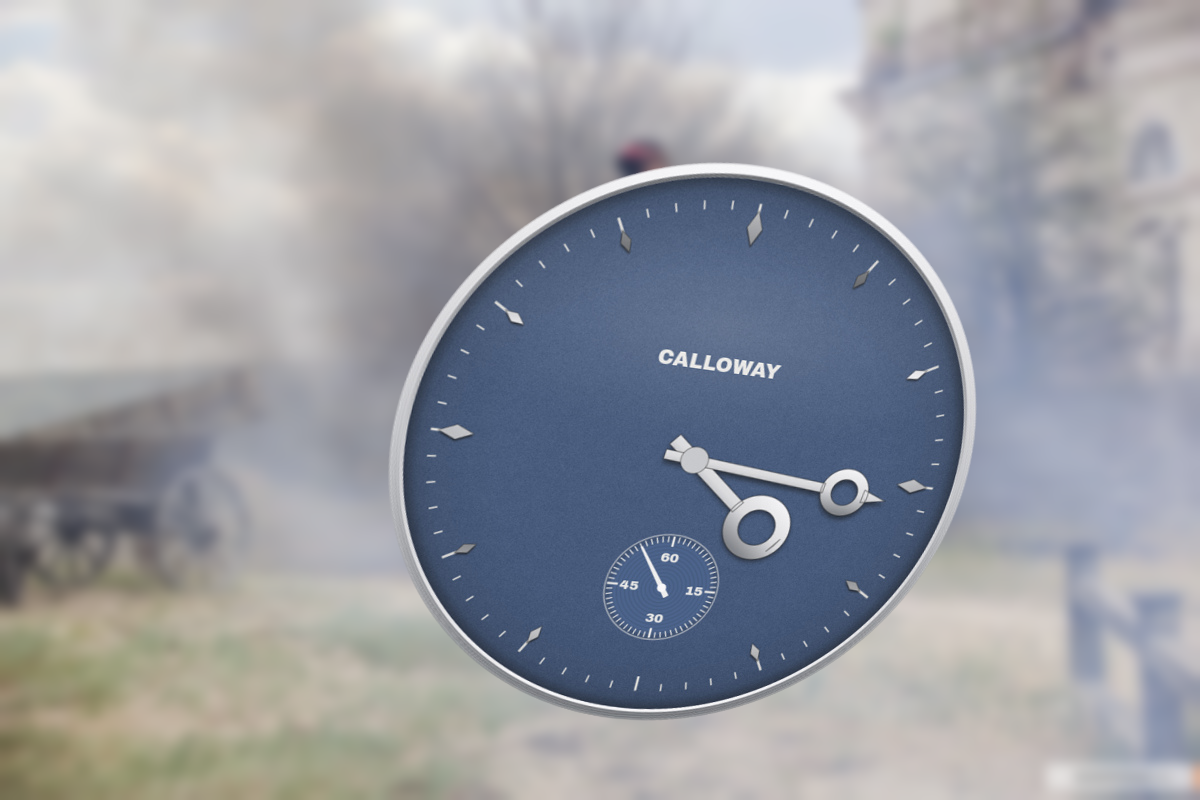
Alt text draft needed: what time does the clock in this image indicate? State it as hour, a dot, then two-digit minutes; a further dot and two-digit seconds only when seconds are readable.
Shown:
4.15.54
